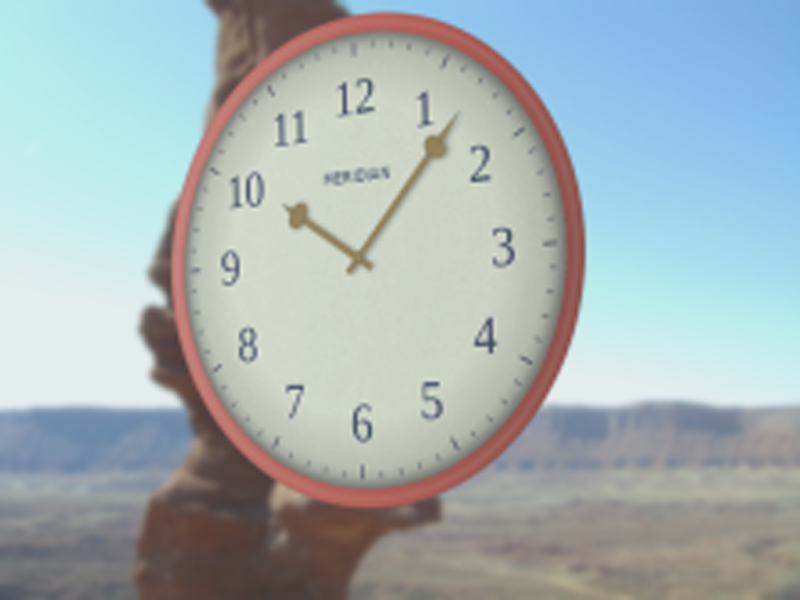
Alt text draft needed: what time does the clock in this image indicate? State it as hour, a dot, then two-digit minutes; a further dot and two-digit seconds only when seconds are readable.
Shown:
10.07
